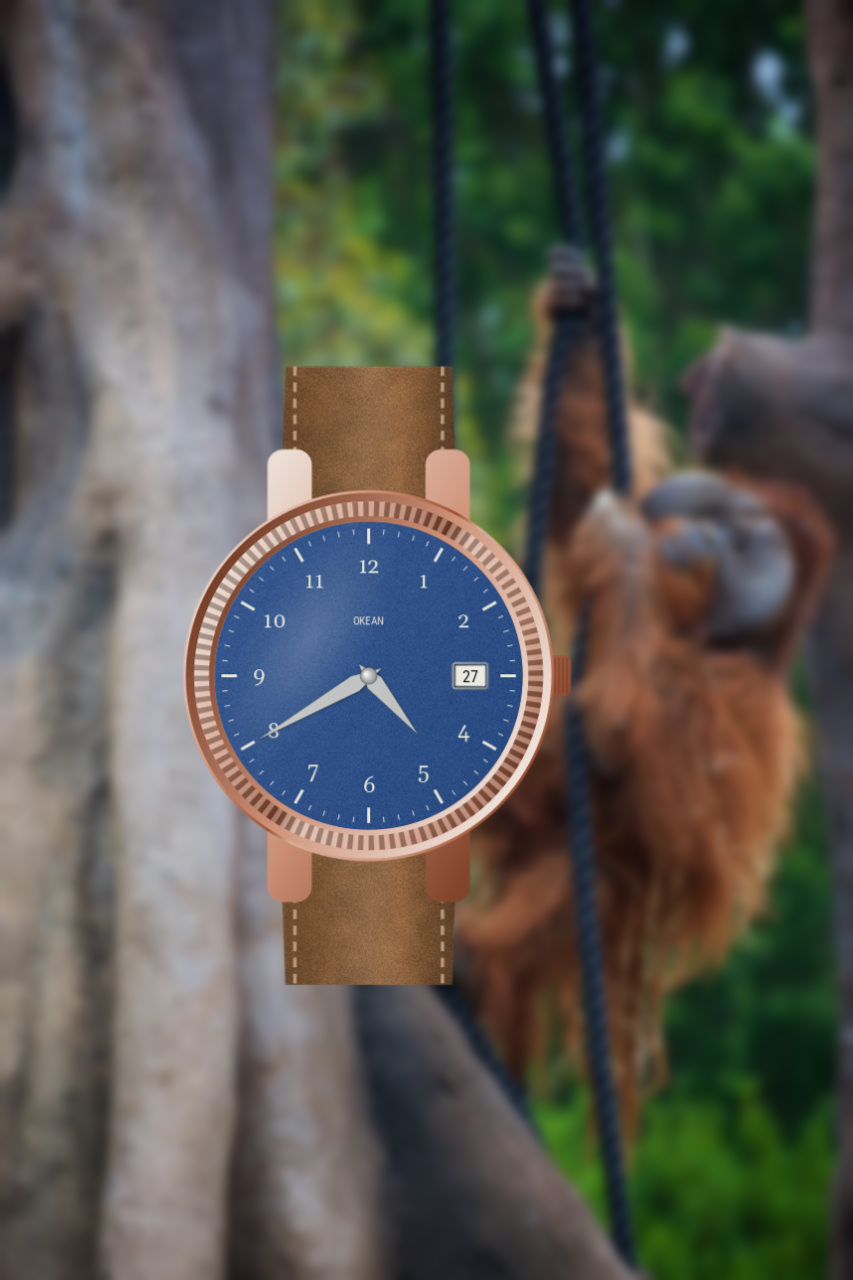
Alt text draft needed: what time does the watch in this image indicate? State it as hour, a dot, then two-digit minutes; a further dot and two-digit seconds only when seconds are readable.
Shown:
4.40
